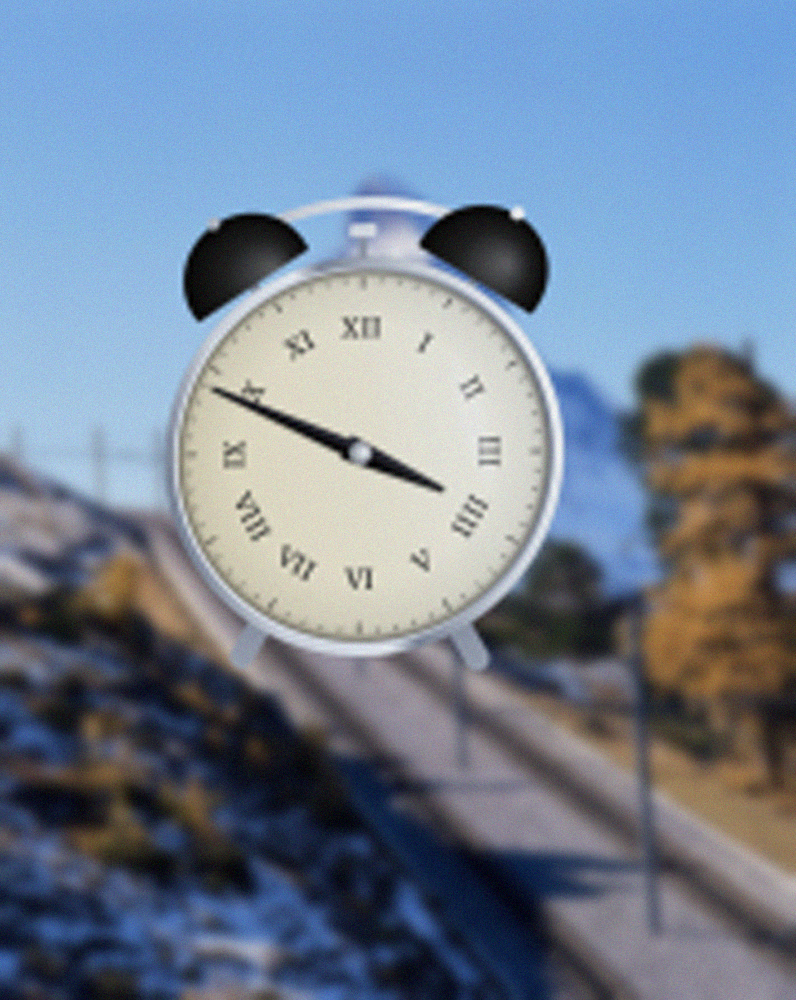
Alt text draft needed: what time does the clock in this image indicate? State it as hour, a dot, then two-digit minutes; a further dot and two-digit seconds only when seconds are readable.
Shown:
3.49
